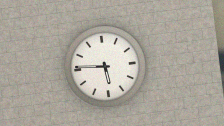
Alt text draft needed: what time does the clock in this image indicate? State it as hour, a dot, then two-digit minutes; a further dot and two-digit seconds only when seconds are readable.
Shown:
5.46
